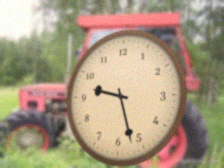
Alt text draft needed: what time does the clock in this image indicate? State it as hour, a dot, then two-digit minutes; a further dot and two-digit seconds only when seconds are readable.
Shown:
9.27
